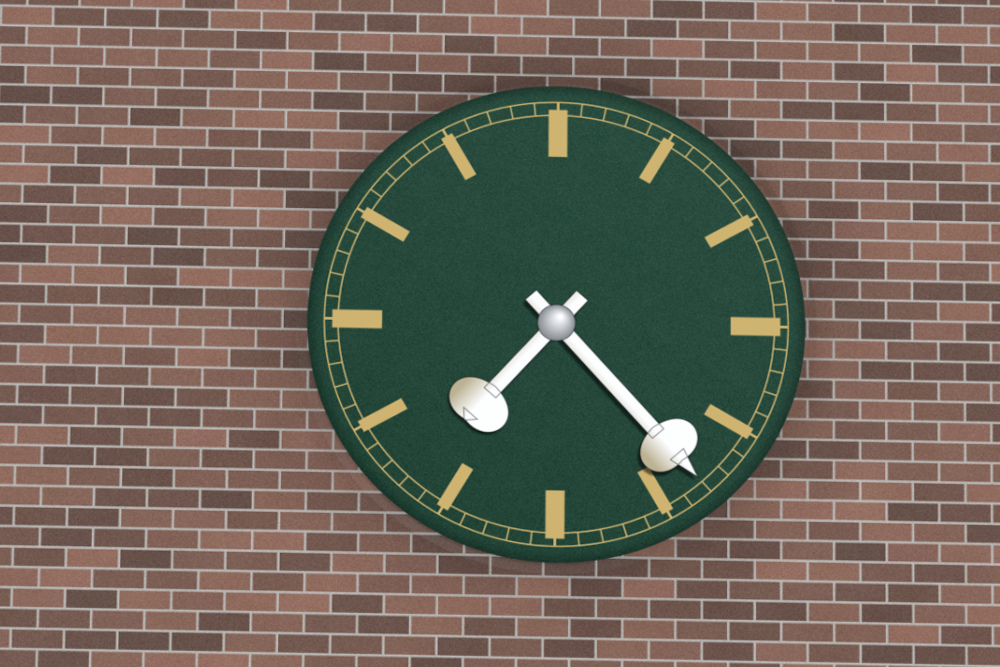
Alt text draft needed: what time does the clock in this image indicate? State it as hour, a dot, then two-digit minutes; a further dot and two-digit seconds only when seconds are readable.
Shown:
7.23
